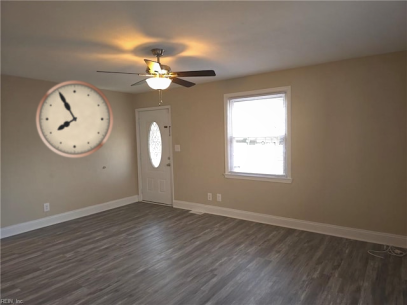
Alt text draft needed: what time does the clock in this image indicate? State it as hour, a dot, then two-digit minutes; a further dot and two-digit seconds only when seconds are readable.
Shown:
7.55
